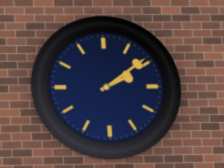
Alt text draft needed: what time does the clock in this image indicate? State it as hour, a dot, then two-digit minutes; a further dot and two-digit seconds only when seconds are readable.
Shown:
2.09
